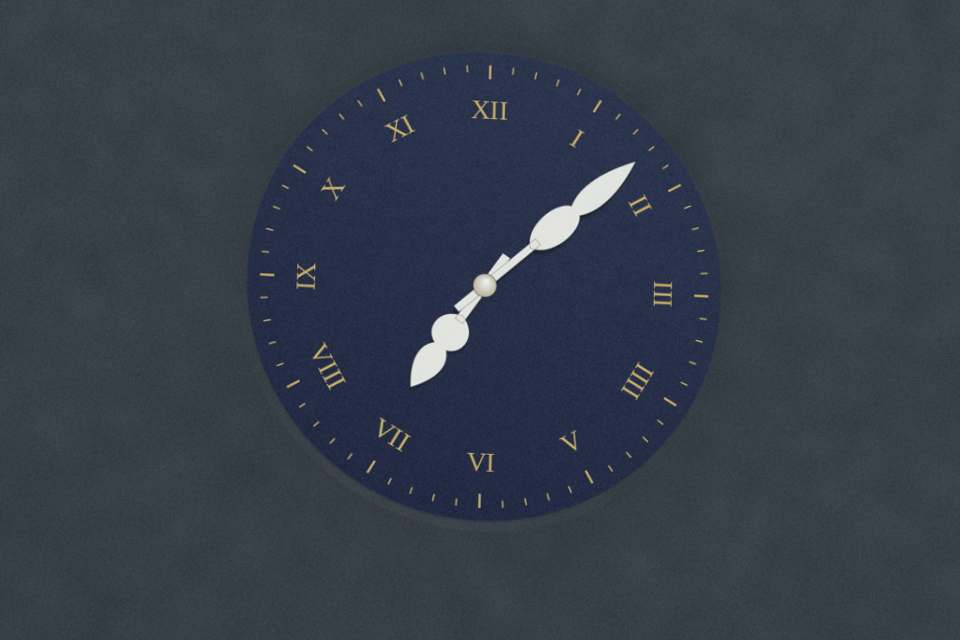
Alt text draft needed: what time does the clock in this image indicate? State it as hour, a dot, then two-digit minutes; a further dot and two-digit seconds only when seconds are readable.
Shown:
7.08
